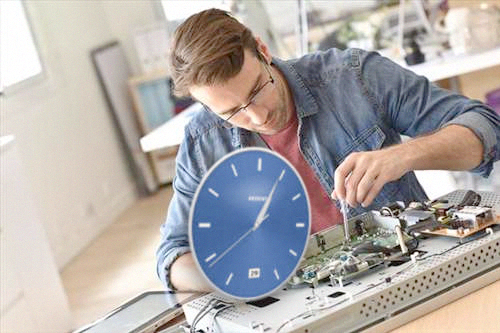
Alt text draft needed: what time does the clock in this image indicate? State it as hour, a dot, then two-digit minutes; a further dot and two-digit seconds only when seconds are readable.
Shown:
1.04.39
